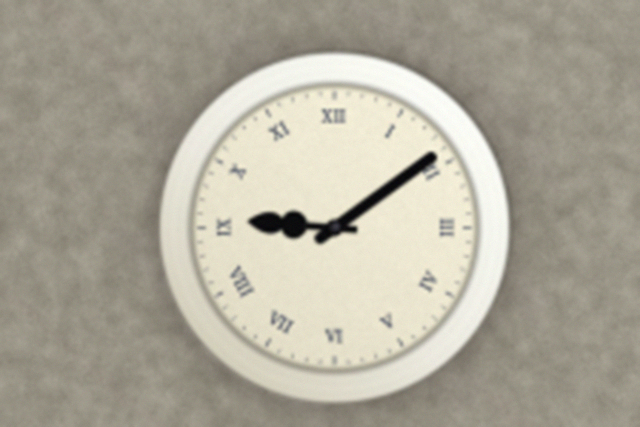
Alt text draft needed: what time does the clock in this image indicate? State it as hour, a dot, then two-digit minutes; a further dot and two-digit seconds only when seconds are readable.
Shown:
9.09
